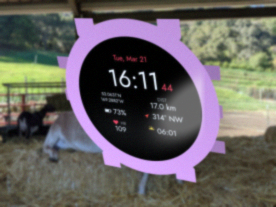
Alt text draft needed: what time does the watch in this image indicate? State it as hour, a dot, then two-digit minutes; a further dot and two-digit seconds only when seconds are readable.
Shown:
16.11
